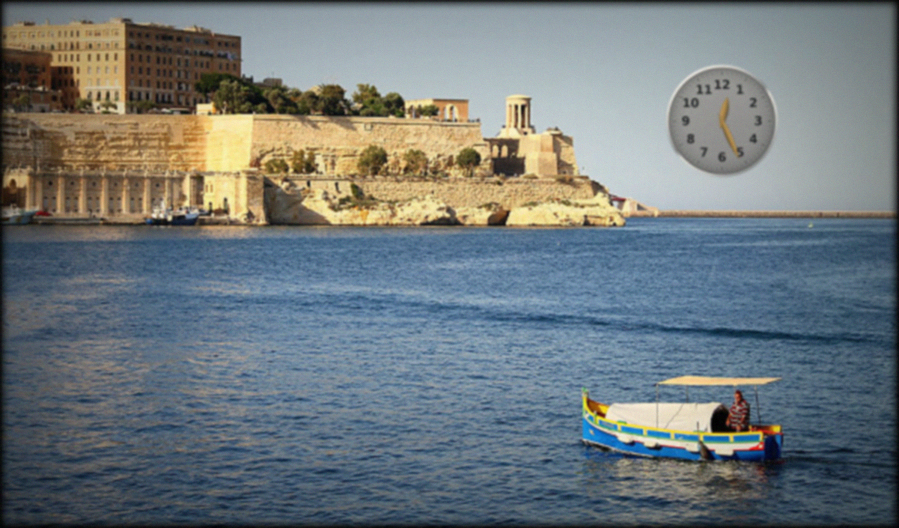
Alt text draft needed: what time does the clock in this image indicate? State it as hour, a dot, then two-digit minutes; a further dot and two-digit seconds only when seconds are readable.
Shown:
12.26
